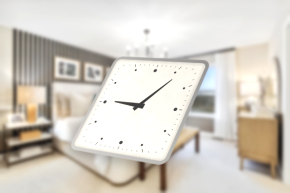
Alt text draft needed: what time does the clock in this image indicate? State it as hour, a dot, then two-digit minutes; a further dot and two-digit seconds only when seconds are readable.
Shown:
9.06
